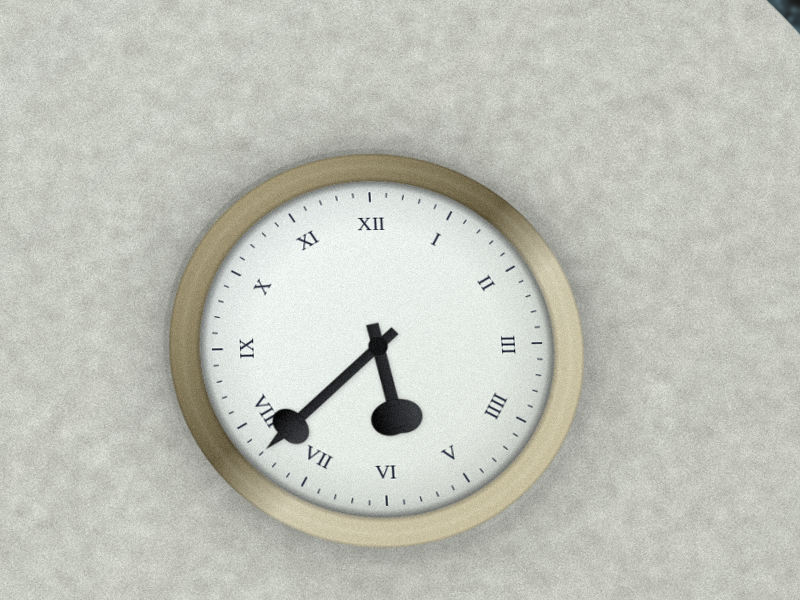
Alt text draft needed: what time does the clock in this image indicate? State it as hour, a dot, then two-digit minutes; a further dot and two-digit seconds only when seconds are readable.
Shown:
5.38
